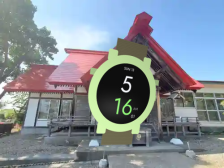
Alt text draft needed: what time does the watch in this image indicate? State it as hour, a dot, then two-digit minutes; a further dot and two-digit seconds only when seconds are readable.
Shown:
5.16
